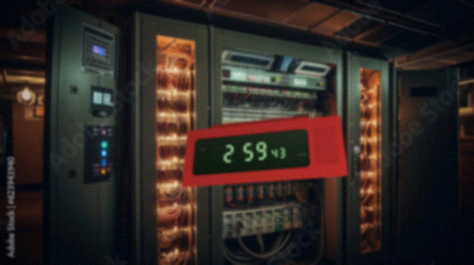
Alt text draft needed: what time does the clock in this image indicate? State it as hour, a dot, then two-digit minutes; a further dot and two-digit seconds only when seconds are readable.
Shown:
2.59
